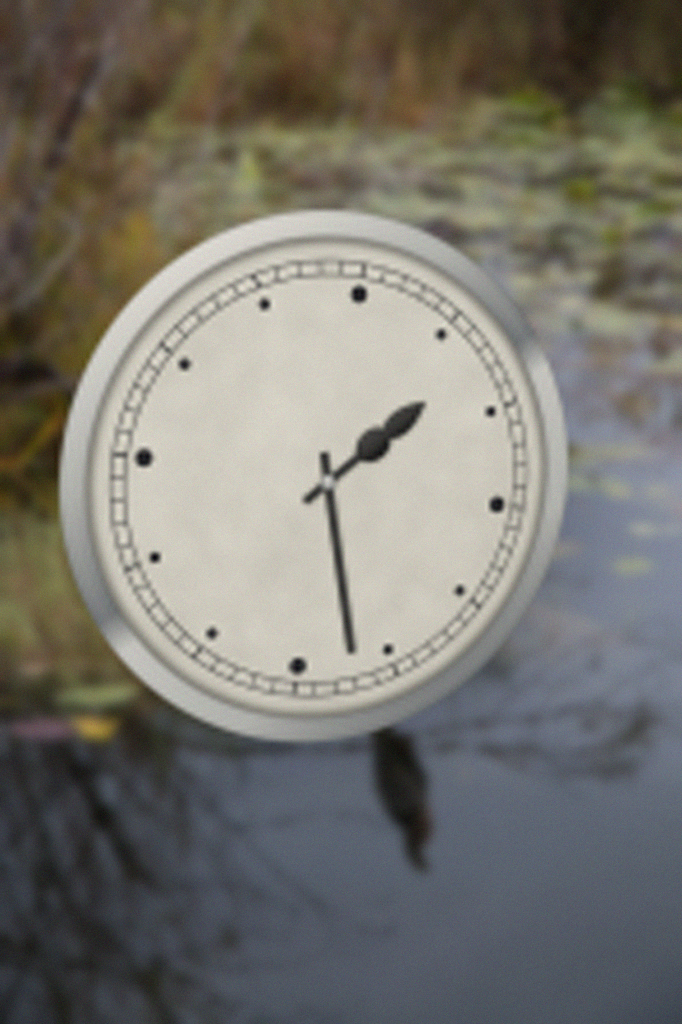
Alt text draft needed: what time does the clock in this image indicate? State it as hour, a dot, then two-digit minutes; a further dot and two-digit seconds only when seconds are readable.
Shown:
1.27
